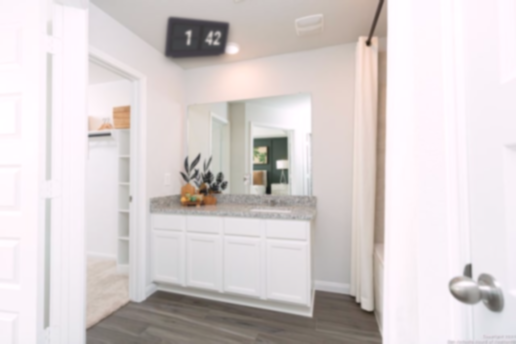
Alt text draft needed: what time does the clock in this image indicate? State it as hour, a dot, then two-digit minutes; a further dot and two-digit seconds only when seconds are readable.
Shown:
1.42
